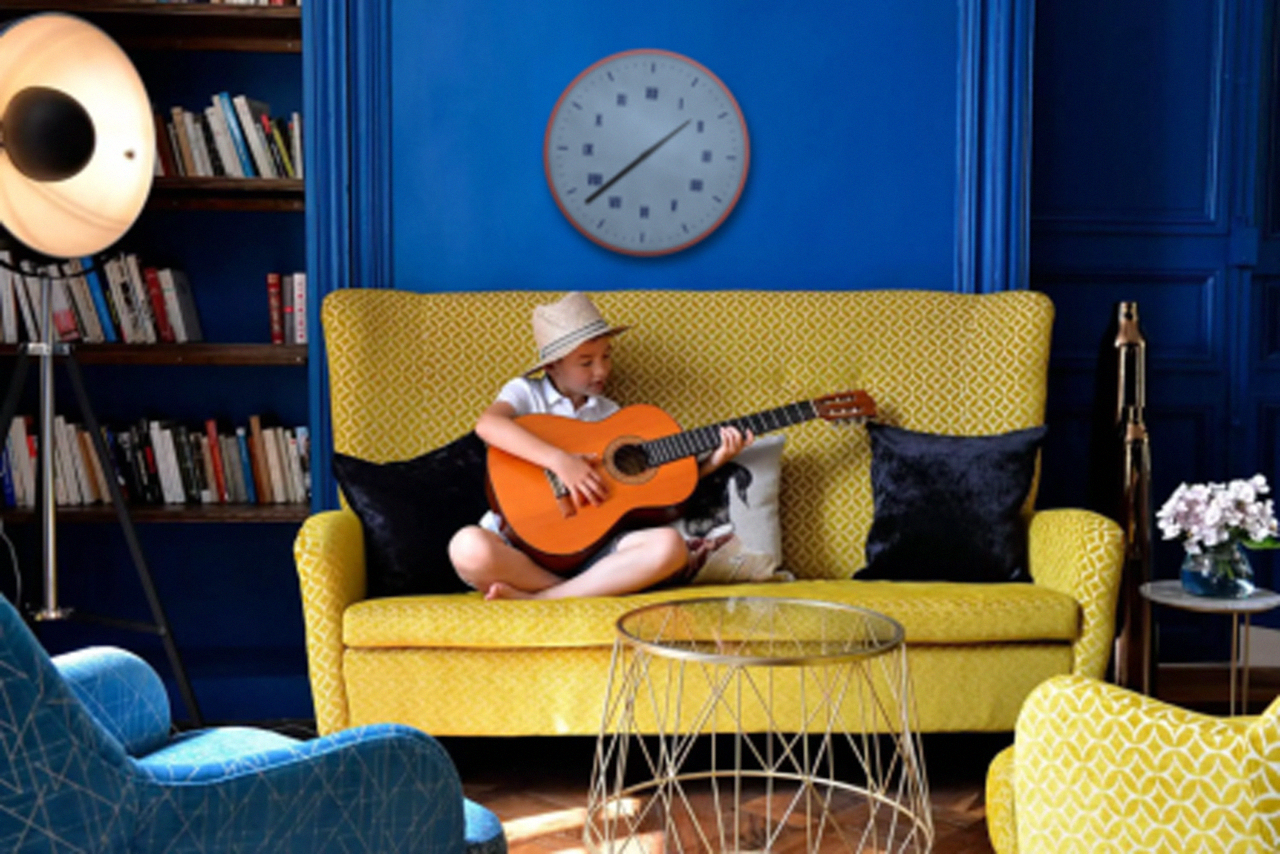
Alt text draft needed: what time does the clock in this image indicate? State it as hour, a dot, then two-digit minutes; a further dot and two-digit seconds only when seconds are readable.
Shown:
1.38
